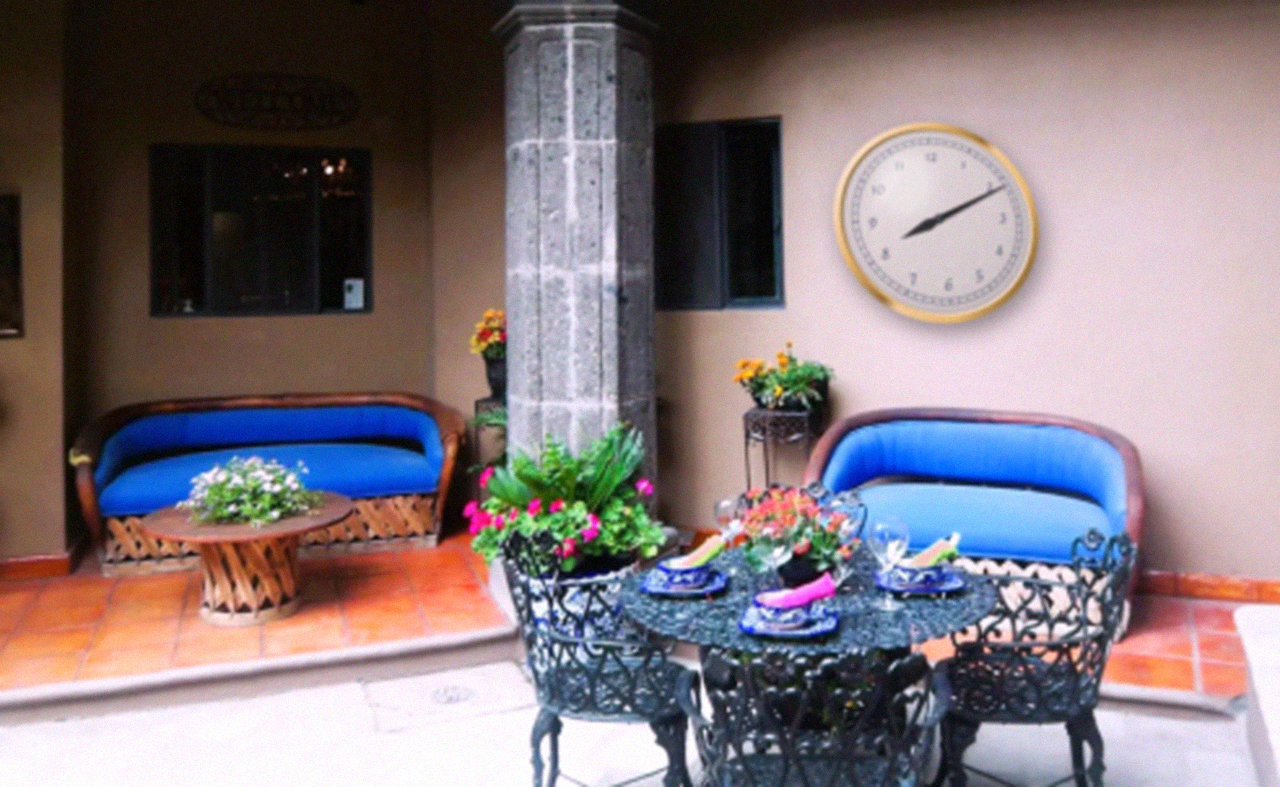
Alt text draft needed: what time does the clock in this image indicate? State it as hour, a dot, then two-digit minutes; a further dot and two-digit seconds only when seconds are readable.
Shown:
8.11
